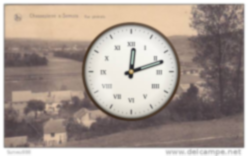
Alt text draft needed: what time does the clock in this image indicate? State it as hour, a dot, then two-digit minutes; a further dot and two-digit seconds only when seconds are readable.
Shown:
12.12
